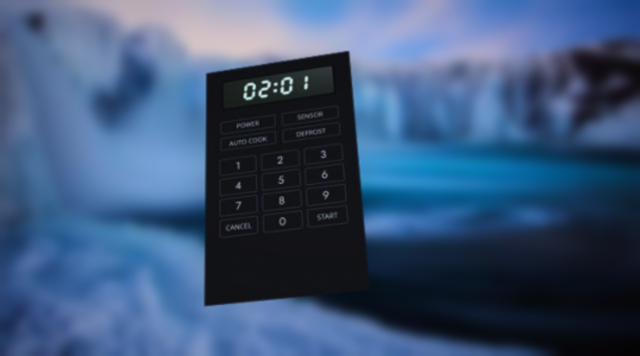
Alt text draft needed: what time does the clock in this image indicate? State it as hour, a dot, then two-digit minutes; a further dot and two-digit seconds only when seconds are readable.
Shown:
2.01
